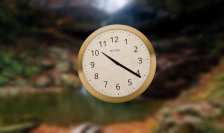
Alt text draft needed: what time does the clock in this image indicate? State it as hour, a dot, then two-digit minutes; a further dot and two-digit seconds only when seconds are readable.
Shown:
10.21
